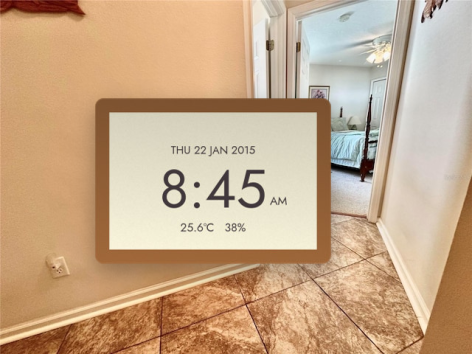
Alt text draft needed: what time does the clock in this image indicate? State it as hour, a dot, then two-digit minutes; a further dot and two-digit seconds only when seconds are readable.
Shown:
8.45
